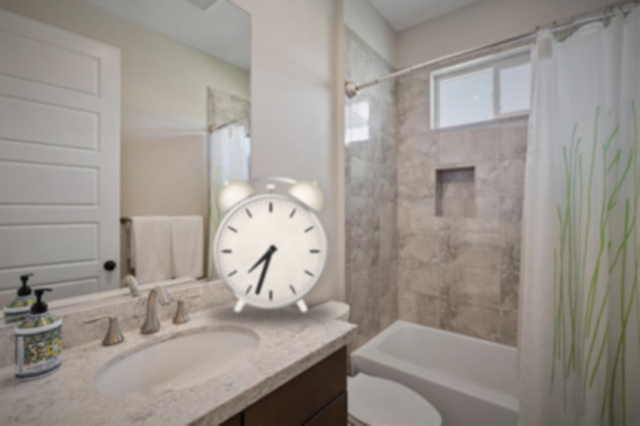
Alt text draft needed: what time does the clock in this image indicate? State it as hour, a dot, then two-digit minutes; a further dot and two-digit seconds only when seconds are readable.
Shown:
7.33
